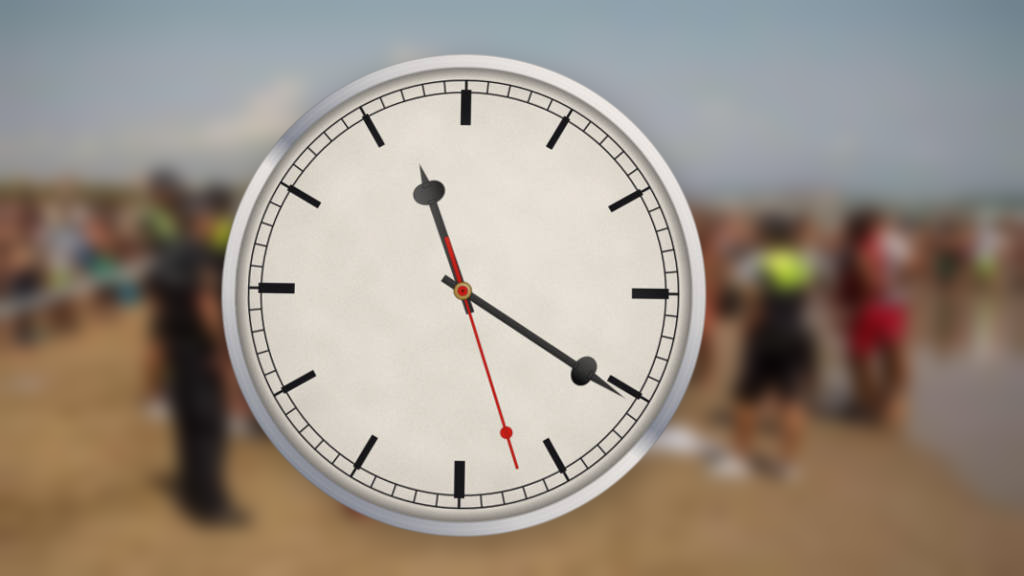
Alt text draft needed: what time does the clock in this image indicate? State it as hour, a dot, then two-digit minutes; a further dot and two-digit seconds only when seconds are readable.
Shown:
11.20.27
